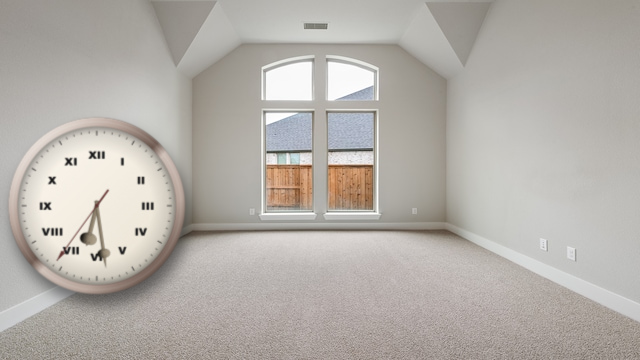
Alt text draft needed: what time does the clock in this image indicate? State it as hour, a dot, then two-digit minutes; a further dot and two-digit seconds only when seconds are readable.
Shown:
6.28.36
